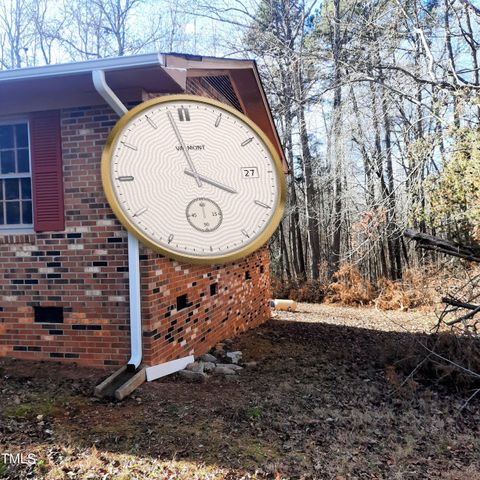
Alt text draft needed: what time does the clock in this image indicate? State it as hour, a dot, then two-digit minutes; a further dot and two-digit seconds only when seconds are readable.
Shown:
3.58
